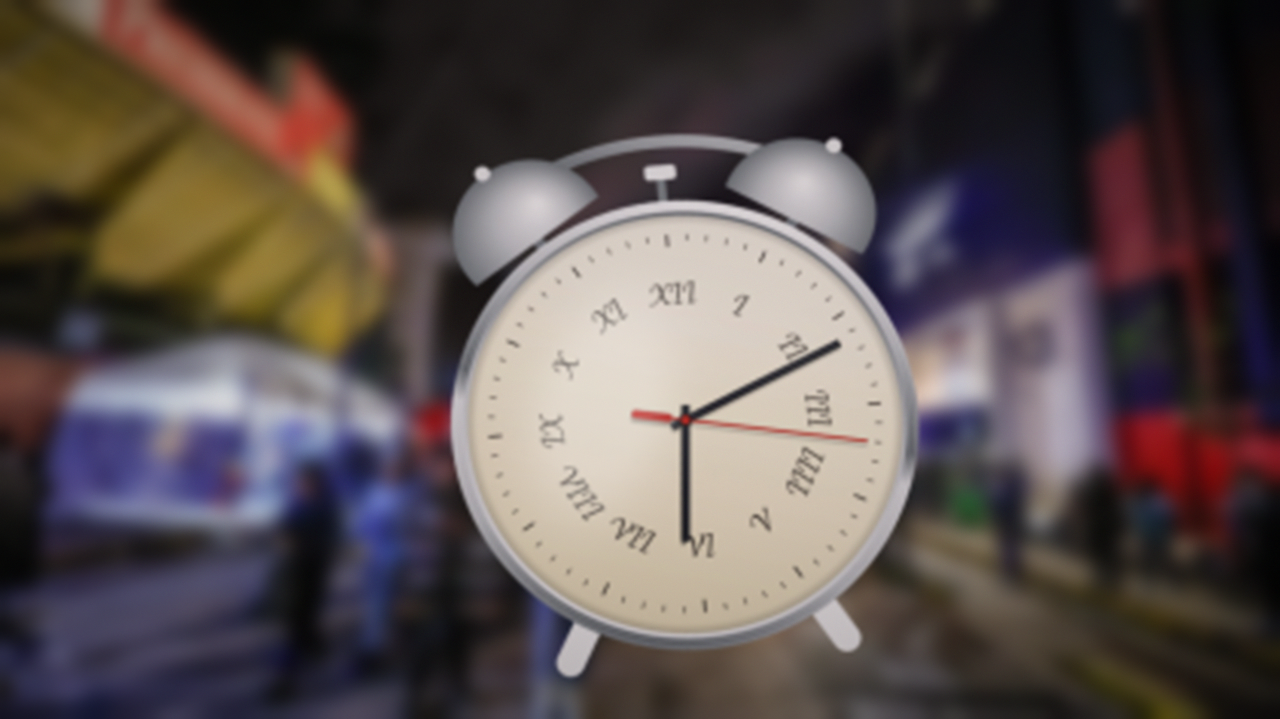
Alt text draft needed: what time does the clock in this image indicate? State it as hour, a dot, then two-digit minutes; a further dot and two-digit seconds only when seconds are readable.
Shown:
6.11.17
